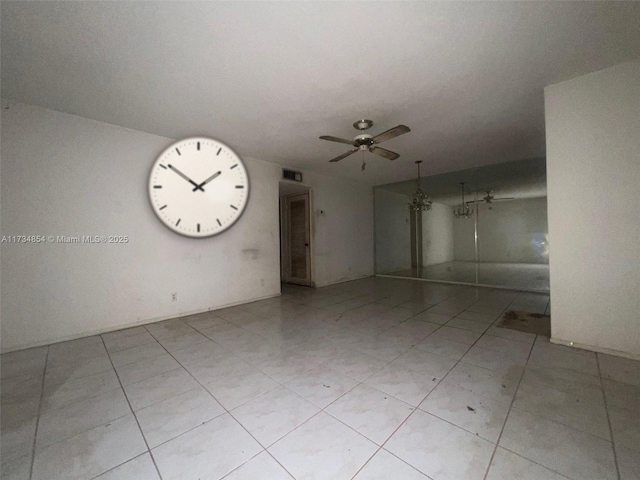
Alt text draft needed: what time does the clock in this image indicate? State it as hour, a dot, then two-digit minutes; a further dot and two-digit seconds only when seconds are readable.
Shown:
1.51
